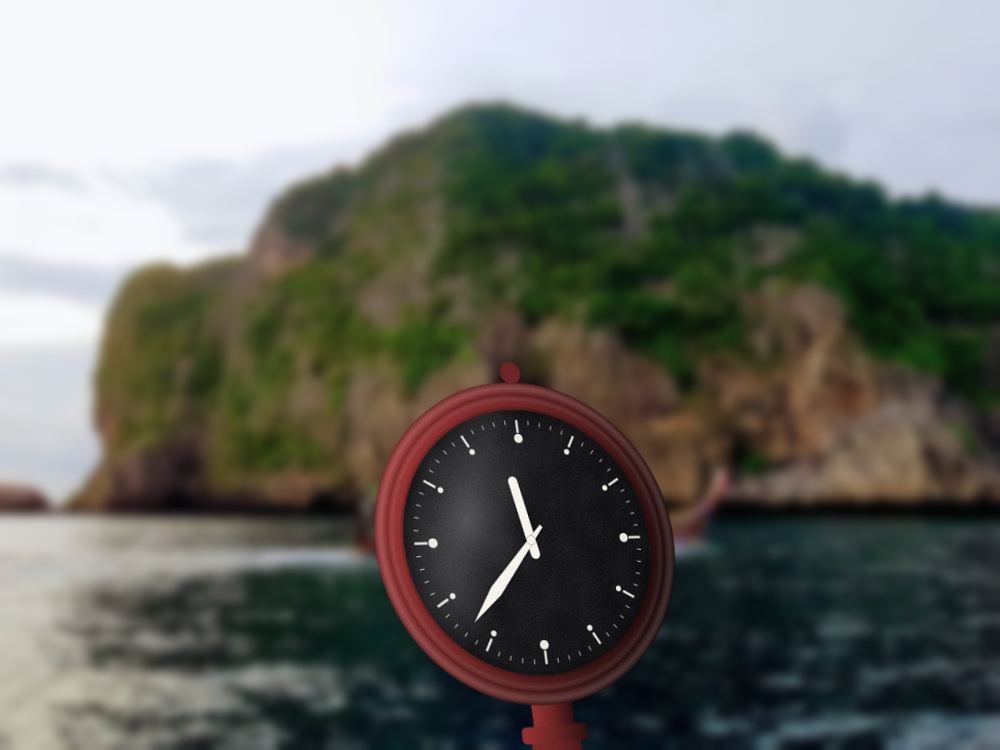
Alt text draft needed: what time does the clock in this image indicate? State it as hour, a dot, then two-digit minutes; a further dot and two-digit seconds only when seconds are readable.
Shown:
11.37
